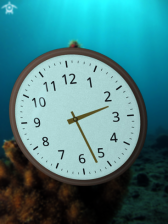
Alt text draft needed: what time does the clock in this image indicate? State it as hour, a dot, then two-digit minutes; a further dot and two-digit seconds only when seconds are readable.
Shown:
2.27
